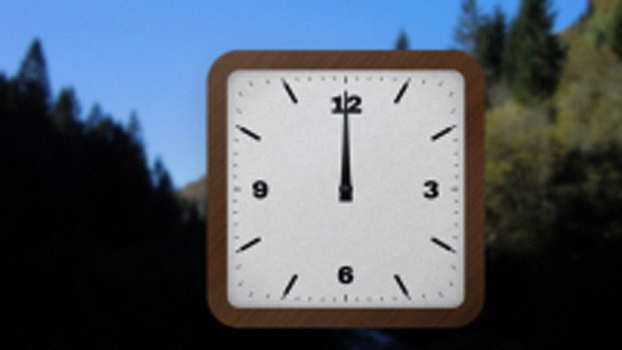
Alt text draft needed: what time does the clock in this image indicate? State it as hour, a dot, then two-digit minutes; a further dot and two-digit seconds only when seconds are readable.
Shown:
12.00
